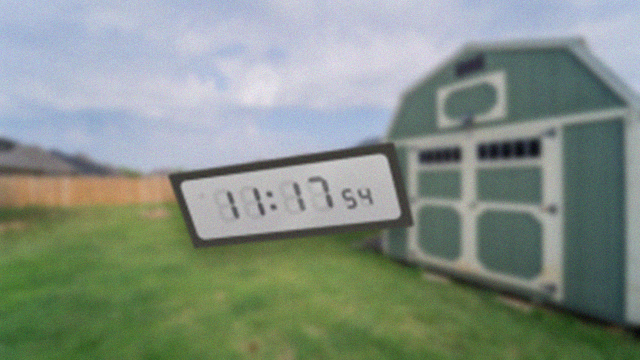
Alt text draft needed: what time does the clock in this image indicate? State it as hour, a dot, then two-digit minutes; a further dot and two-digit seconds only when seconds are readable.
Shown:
11.17.54
